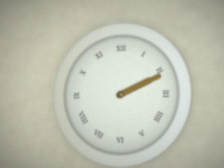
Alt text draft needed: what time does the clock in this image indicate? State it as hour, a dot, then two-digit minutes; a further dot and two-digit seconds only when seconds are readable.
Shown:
2.11
